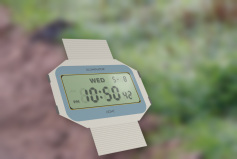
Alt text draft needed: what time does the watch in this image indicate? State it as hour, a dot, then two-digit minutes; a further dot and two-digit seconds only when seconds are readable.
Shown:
10.50.42
